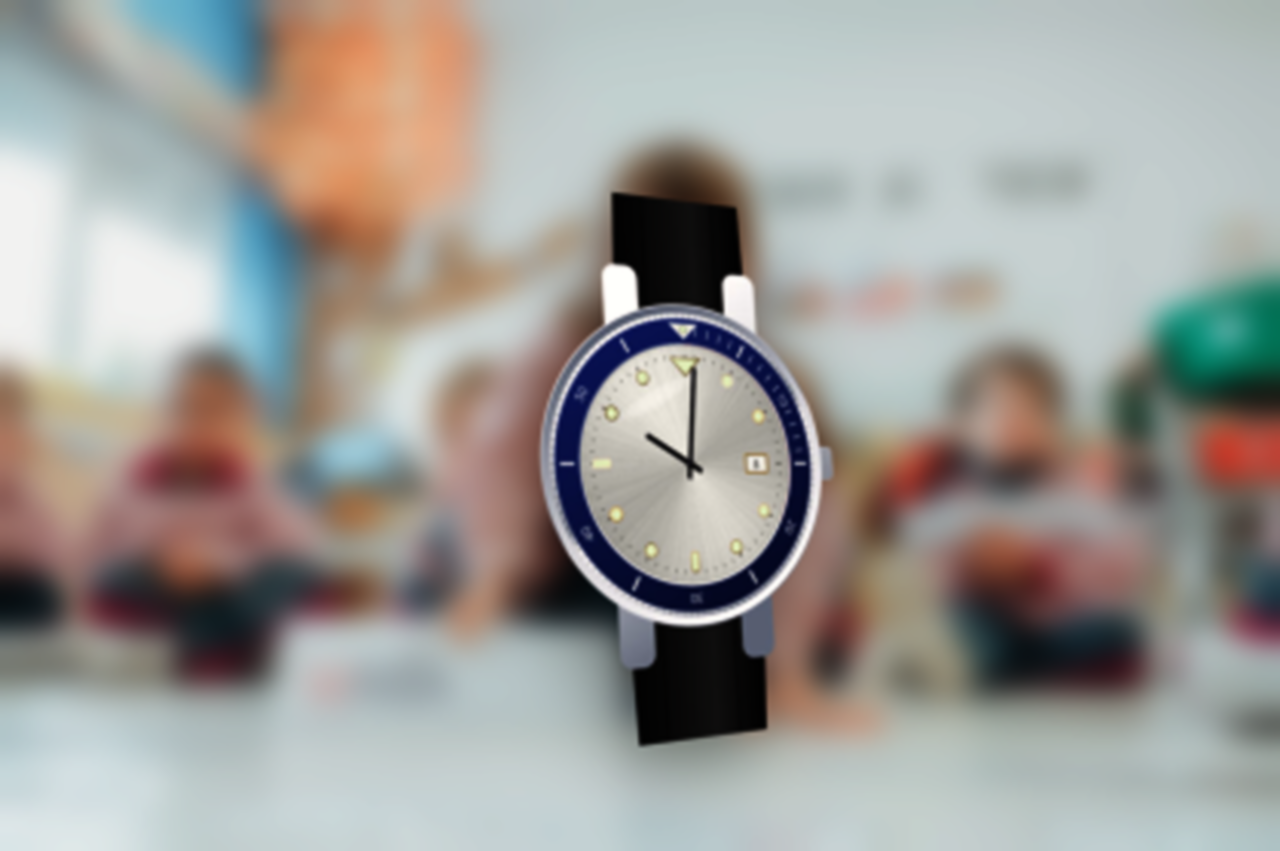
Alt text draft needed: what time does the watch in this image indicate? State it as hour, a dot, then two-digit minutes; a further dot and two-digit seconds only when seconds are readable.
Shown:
10.01
